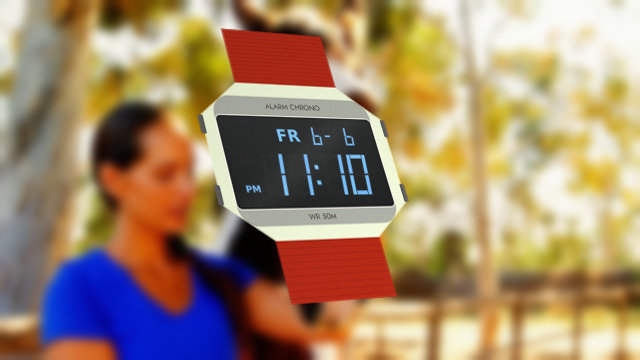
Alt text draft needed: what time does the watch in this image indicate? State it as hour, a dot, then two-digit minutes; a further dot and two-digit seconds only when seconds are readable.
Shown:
11.10
